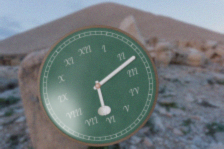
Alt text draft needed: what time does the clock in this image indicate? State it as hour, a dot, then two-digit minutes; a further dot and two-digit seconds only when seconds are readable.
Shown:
6.12
